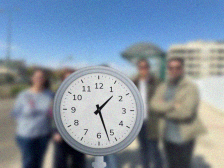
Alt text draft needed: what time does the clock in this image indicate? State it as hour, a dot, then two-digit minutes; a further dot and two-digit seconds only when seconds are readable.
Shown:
1.27
